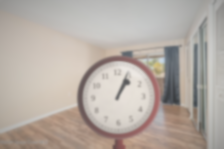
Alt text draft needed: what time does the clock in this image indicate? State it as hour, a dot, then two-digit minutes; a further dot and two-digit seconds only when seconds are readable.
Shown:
1.04
